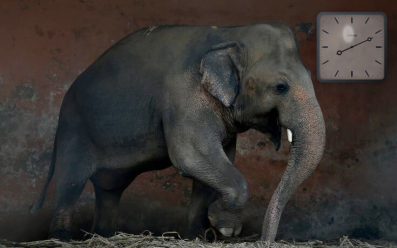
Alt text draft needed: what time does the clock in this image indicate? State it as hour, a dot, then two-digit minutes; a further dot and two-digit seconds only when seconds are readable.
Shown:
8.11
